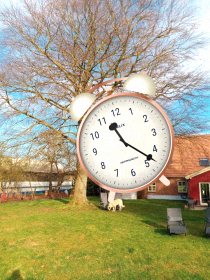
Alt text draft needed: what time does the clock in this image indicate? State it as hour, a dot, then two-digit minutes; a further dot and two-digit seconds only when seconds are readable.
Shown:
11.23
